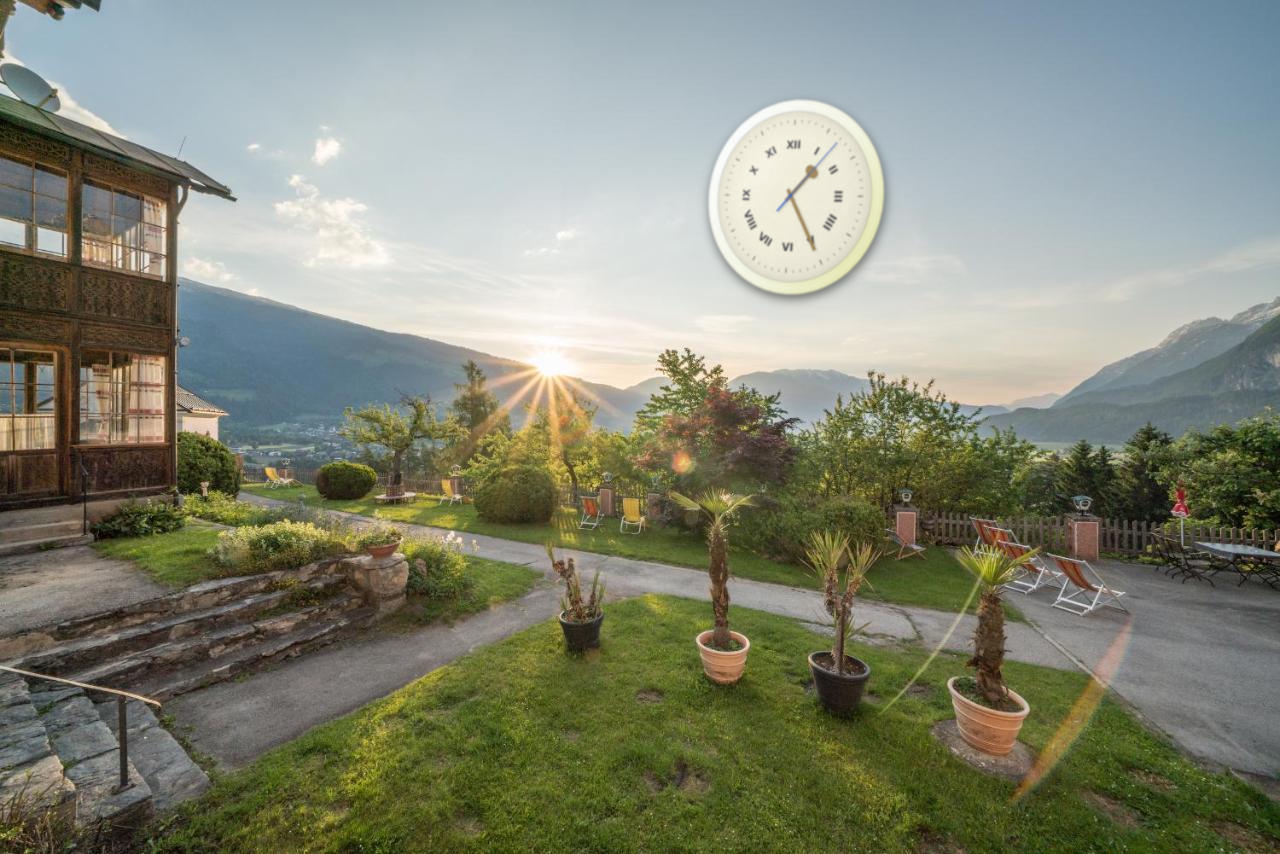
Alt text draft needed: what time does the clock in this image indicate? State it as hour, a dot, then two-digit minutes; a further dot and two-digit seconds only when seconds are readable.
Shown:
1.25.07
